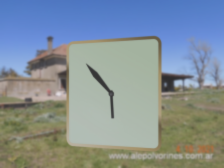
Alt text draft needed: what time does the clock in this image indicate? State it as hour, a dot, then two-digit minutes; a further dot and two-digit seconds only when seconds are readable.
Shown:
5.53
